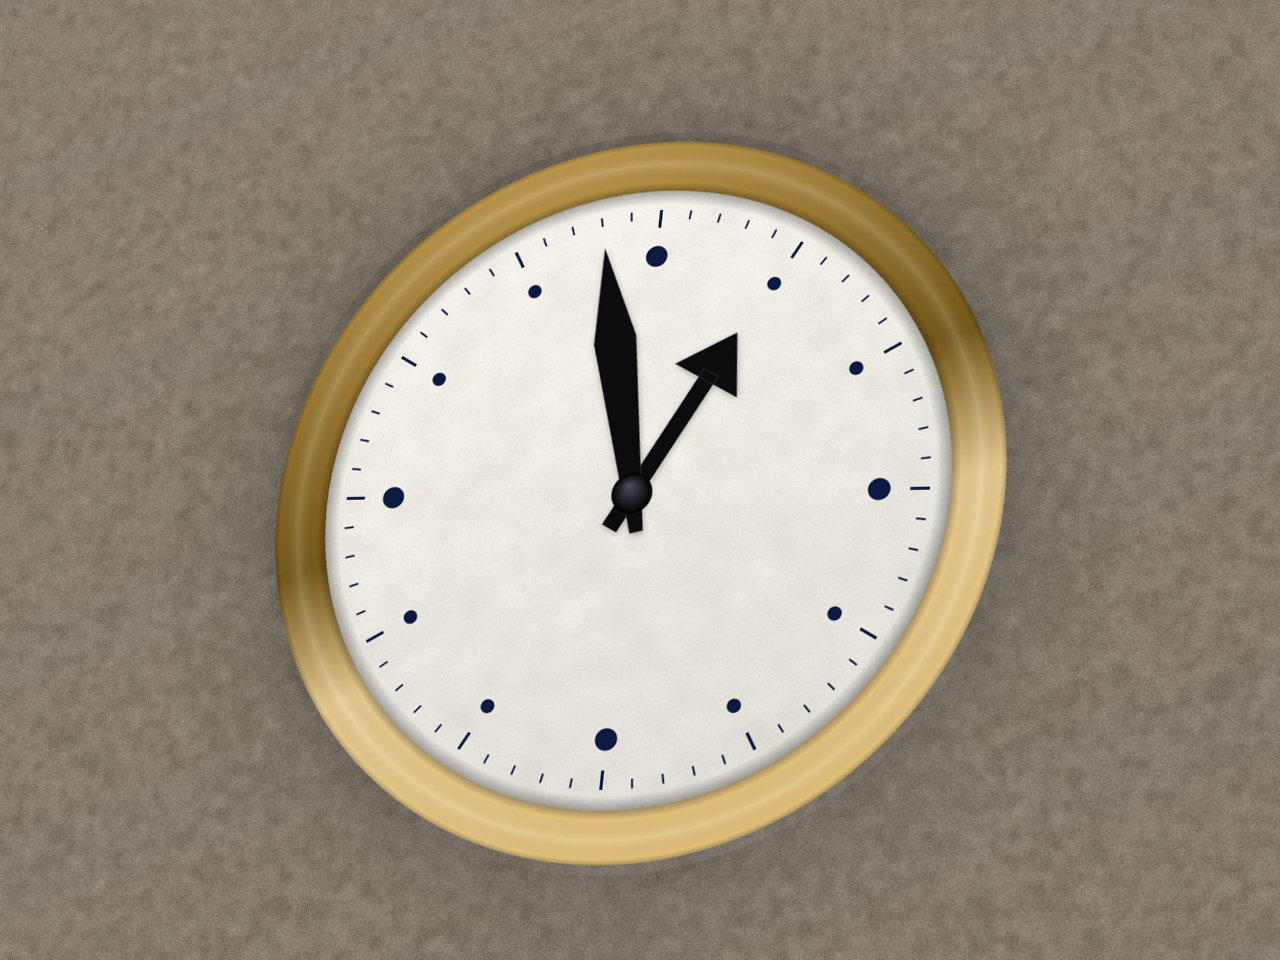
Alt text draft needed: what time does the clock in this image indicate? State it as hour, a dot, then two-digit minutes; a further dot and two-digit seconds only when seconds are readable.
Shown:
12.58
